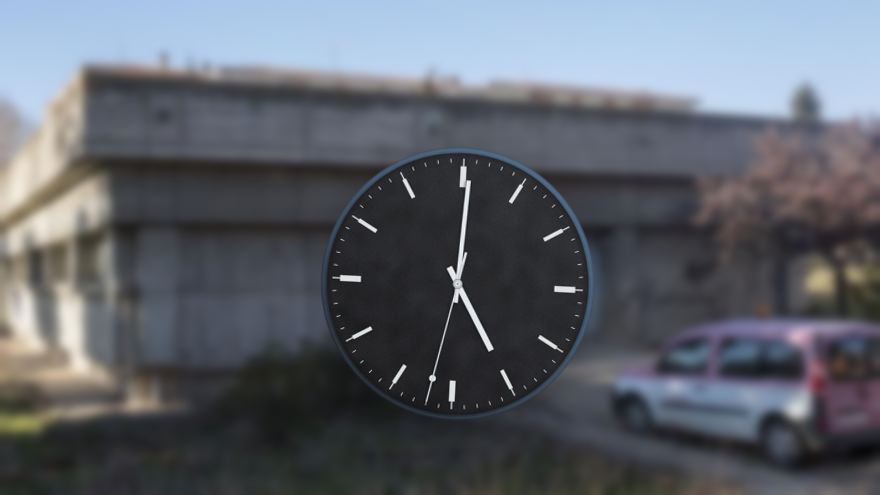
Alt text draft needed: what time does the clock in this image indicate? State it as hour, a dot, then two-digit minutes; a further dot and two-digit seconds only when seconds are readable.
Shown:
5.00.32
